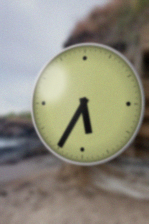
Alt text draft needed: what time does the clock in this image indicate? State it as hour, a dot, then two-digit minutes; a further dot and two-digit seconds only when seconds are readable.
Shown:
5.35
